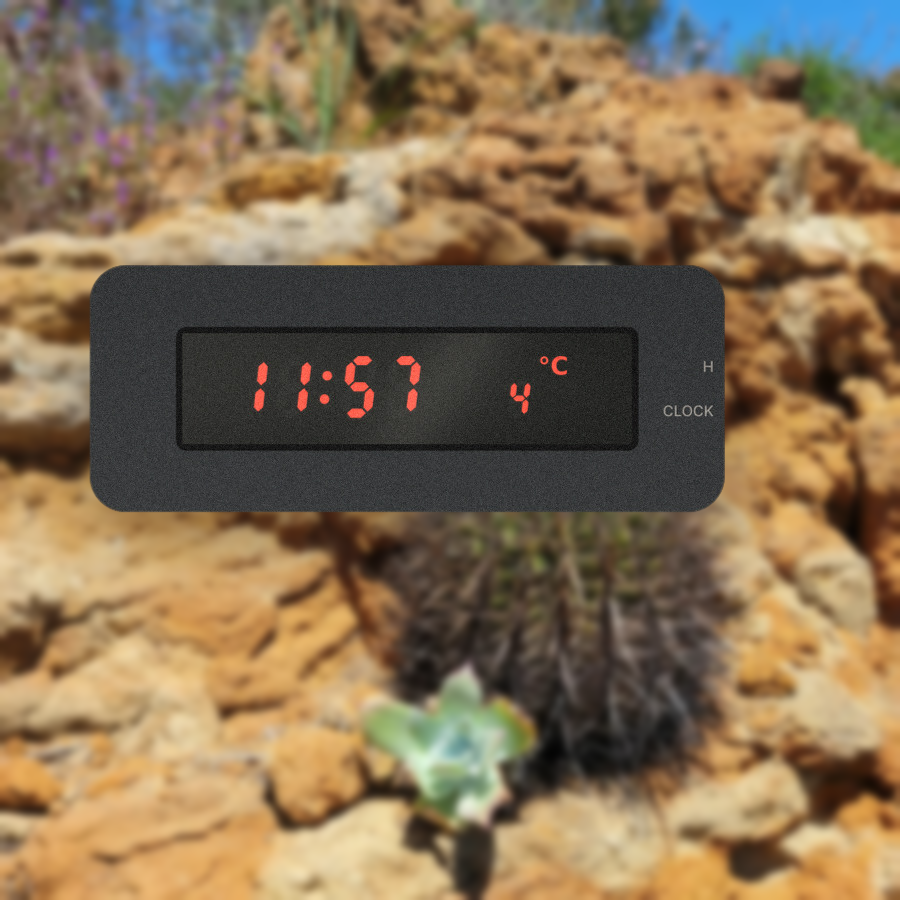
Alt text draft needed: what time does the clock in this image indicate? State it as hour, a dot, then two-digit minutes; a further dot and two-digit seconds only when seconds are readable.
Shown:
11.57
